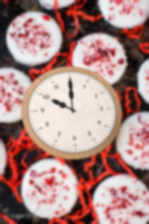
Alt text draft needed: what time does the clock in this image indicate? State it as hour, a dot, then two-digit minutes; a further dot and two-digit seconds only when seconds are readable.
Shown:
10.00
